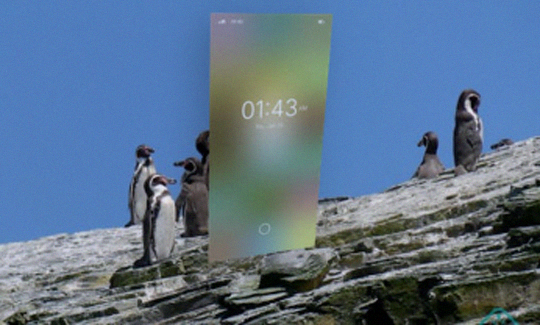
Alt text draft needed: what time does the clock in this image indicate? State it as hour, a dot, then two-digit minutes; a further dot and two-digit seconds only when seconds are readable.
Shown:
1.43
